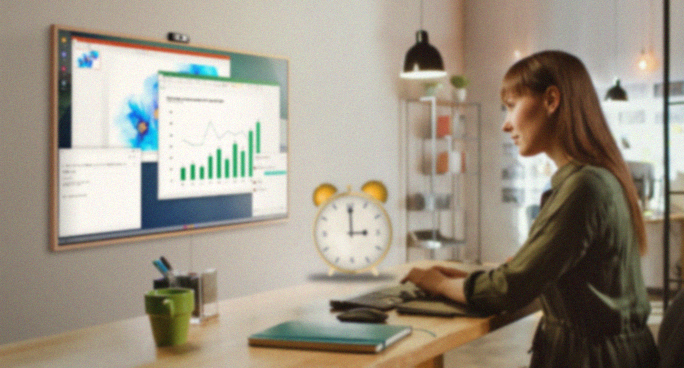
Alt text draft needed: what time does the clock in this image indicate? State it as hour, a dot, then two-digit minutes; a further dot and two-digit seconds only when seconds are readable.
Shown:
3.00
